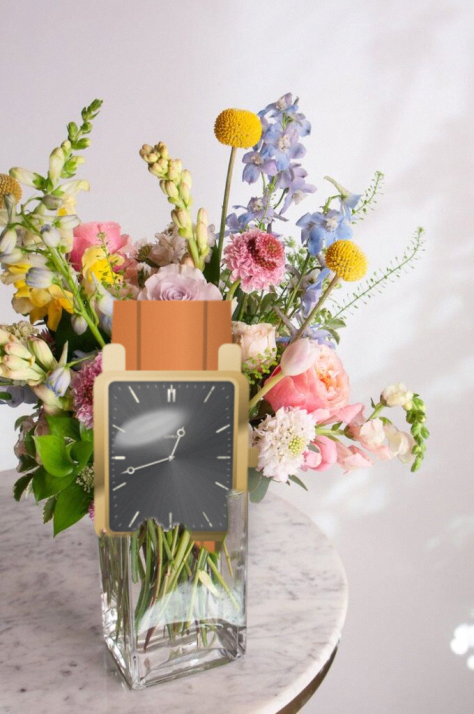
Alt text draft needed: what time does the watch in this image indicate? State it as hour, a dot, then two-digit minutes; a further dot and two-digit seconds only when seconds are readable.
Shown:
12.42
